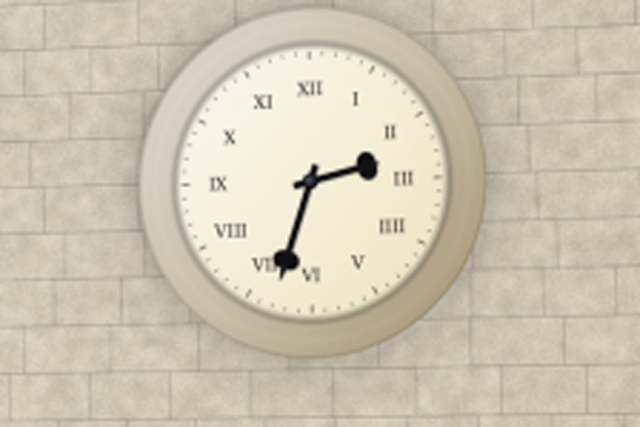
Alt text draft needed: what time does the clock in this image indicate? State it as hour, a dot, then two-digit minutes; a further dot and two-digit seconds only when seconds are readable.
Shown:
2.33
